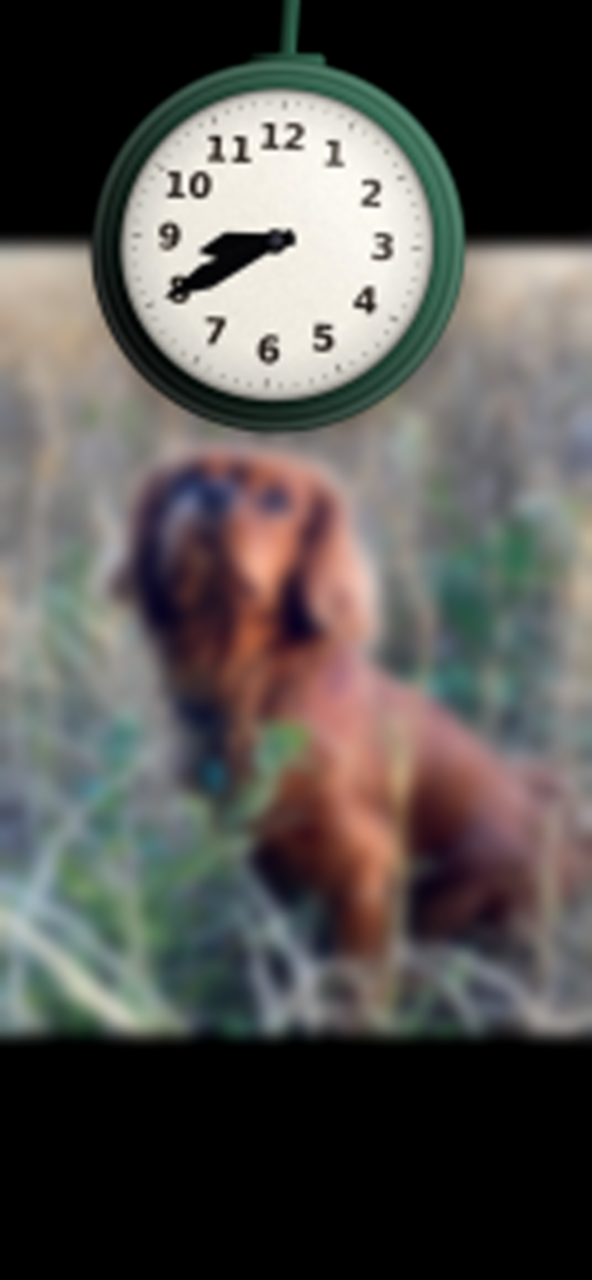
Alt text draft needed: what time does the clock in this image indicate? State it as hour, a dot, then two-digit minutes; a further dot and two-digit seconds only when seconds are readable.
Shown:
8.40
